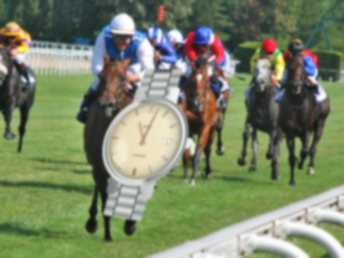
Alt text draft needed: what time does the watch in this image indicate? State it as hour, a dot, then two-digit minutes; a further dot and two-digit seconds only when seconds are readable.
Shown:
11.02
